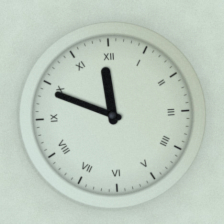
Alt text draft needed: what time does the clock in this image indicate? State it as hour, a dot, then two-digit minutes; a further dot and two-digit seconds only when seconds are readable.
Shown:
11.49
